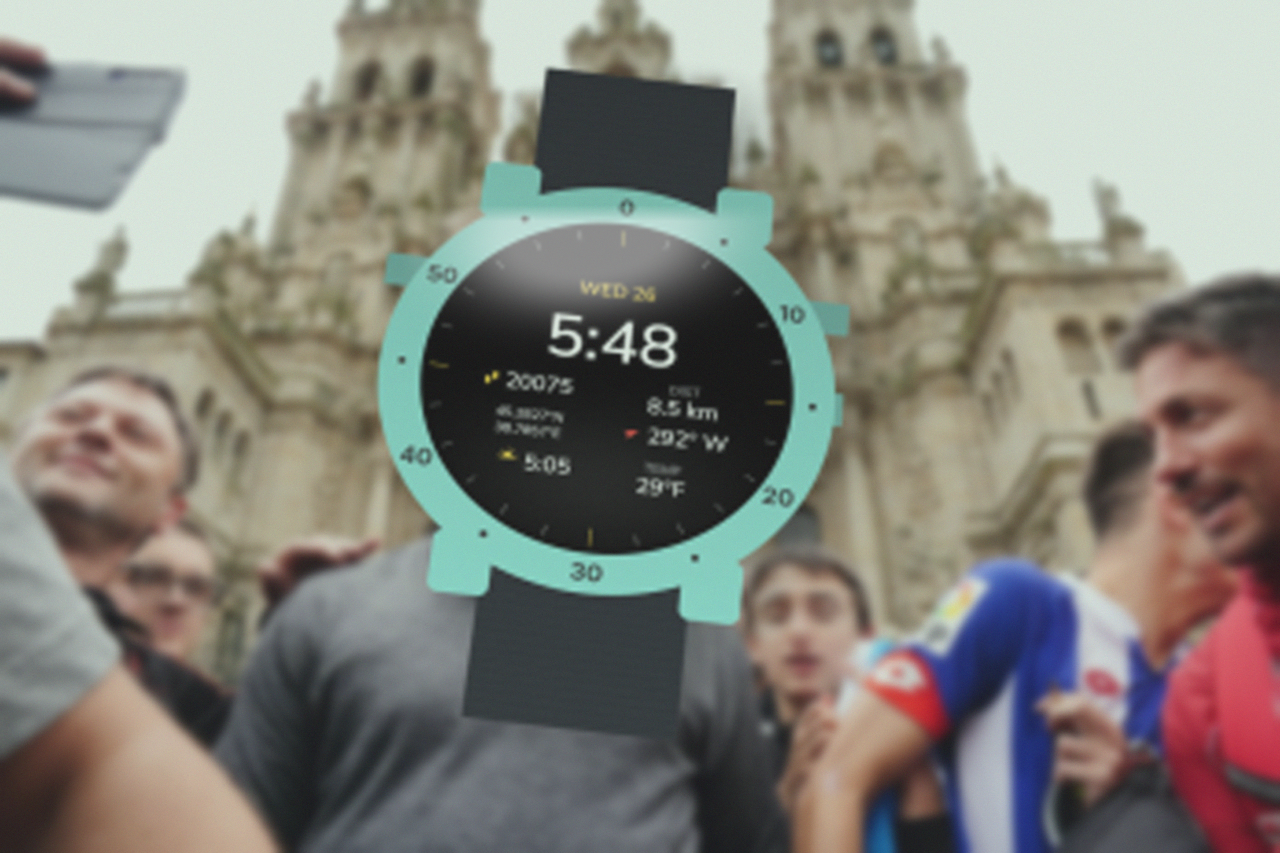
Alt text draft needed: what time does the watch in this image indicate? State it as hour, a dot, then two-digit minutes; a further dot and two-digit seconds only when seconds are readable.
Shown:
5.48
